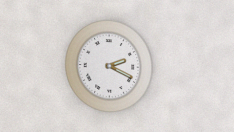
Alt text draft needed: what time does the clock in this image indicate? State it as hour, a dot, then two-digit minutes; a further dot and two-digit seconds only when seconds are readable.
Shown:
2.19
